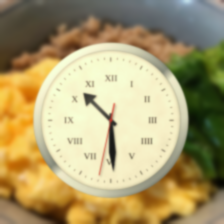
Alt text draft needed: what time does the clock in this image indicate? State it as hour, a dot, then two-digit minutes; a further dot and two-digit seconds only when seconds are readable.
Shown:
10.29.32
